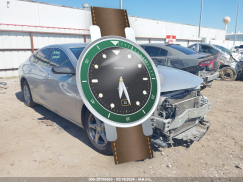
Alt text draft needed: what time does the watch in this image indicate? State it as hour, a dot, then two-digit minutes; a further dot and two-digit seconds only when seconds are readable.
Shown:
6.28
